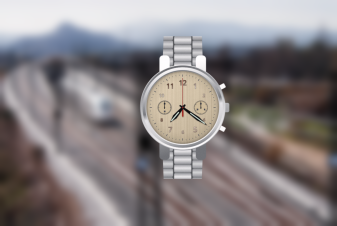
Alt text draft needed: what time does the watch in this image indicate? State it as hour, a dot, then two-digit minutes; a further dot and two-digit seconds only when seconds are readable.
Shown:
7.21
